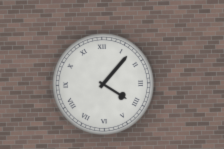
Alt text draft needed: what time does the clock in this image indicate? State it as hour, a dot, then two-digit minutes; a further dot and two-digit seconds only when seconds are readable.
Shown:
4.07
